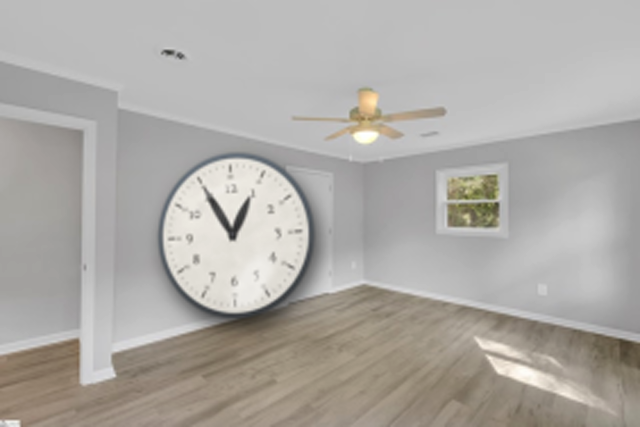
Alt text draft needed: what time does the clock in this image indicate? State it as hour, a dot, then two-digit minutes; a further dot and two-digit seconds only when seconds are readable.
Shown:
12.55
